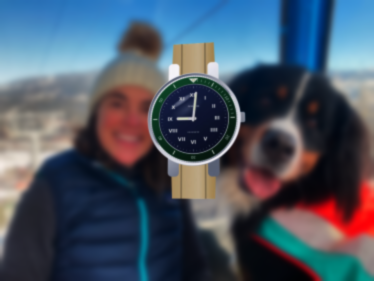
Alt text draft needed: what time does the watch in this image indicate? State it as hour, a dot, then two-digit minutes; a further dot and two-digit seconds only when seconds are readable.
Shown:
9.01
